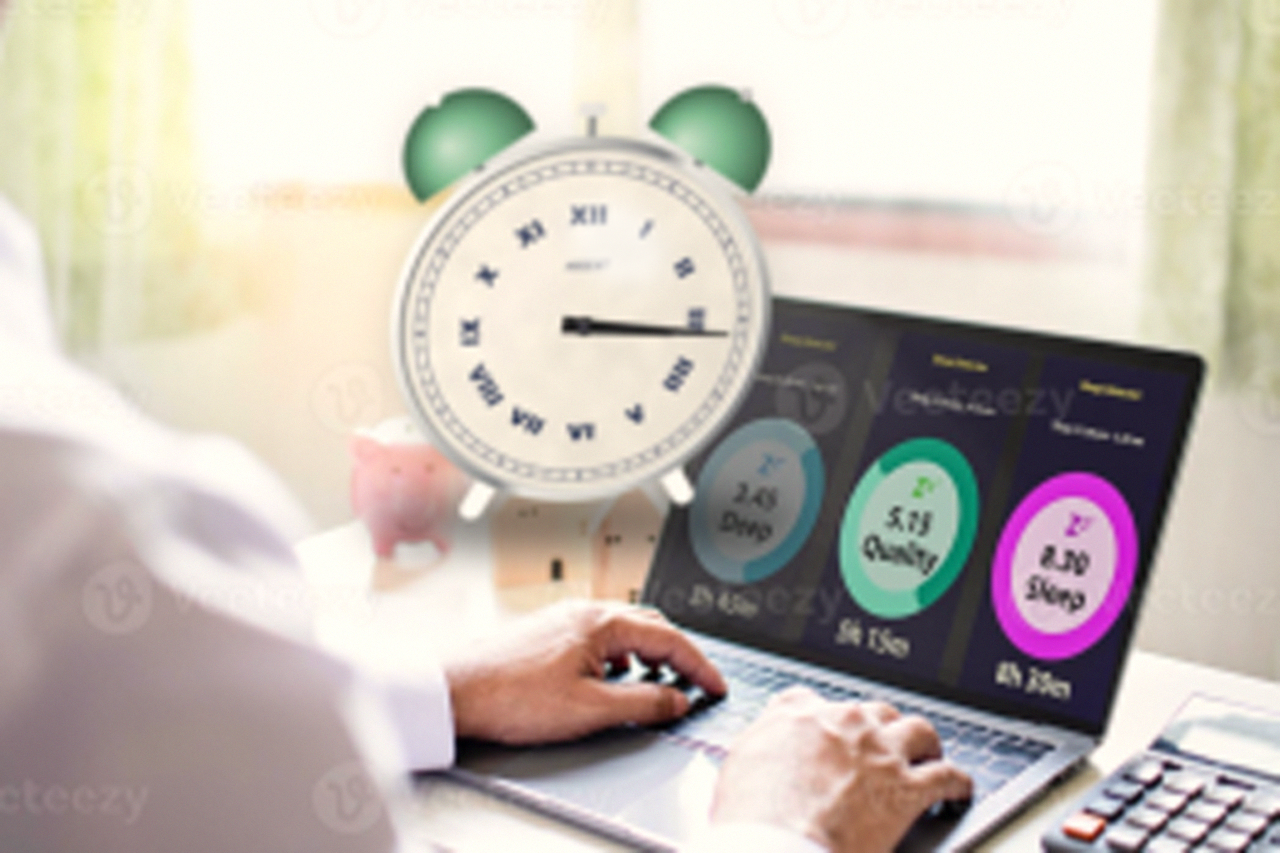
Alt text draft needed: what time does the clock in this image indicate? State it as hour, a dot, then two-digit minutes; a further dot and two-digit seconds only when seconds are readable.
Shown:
3.16
